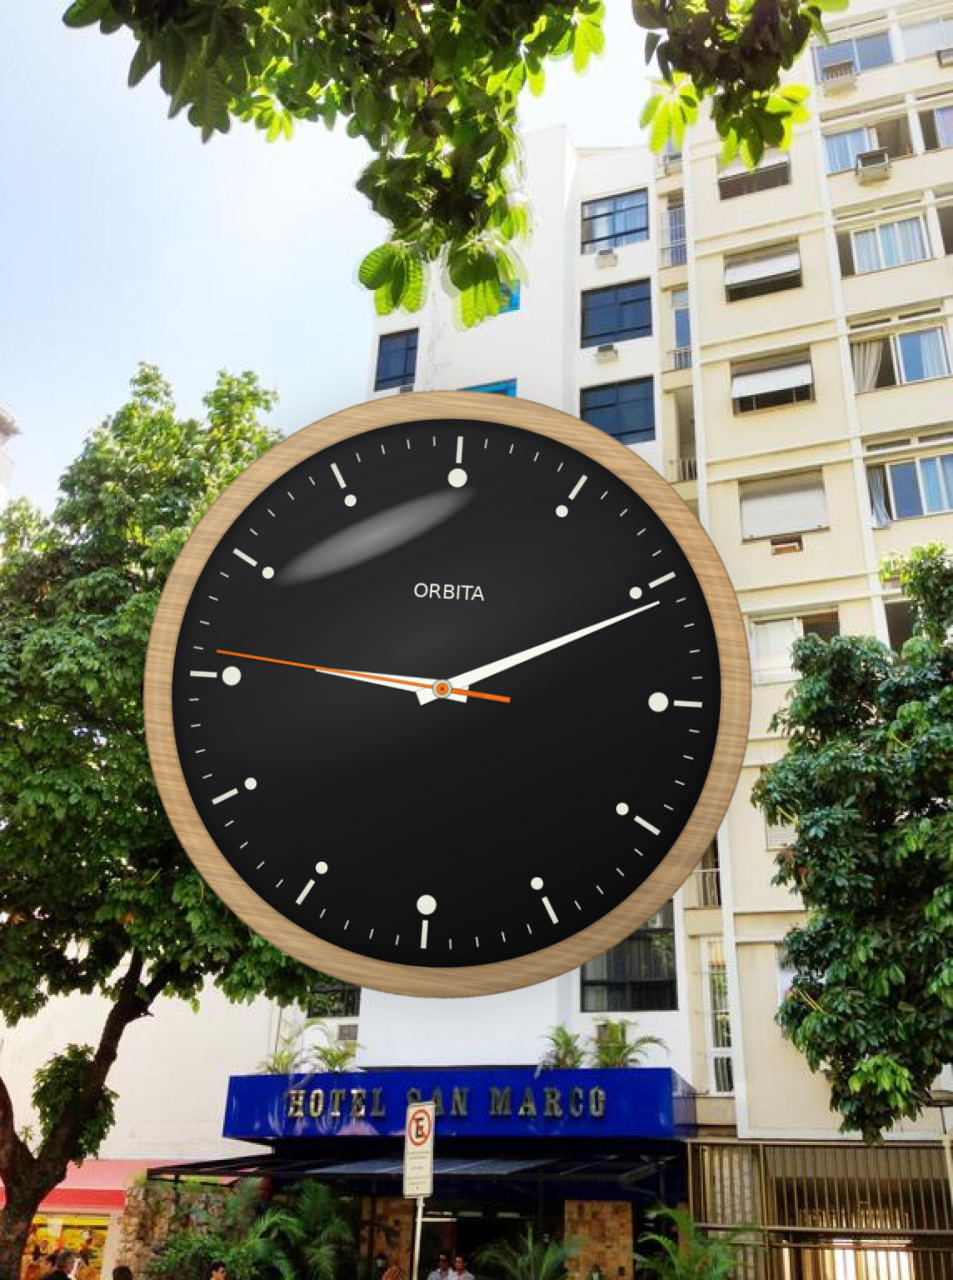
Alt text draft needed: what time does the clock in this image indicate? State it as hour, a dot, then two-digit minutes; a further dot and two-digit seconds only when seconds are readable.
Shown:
9.10.46
